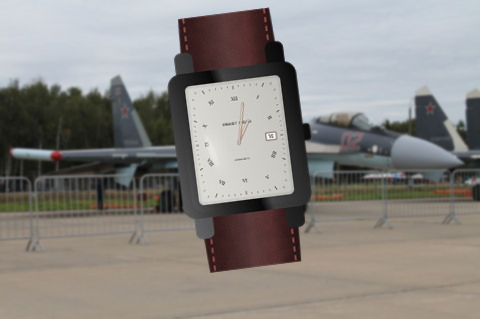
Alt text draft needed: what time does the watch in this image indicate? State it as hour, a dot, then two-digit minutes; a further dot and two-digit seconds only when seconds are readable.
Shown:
1.02
